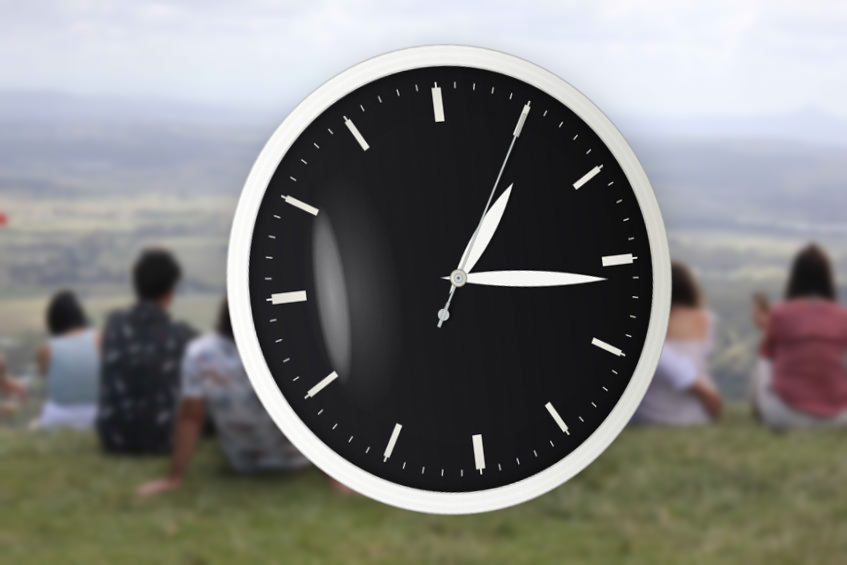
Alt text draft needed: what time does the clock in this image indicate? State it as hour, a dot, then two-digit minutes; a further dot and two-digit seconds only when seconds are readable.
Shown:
1.16.05
